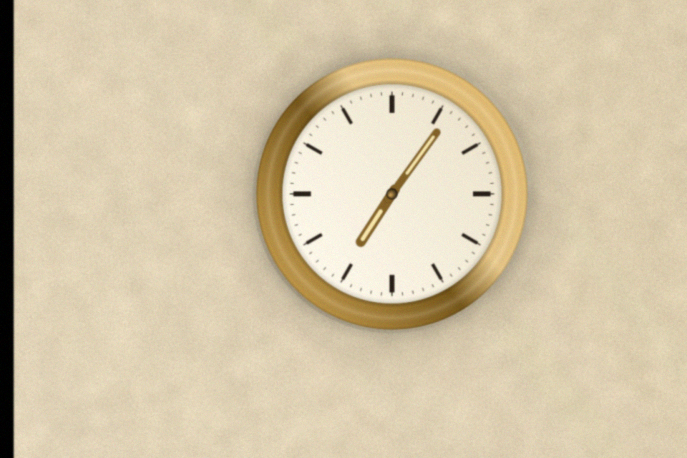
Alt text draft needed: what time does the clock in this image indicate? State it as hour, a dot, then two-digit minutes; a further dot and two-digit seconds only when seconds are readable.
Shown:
7.06
